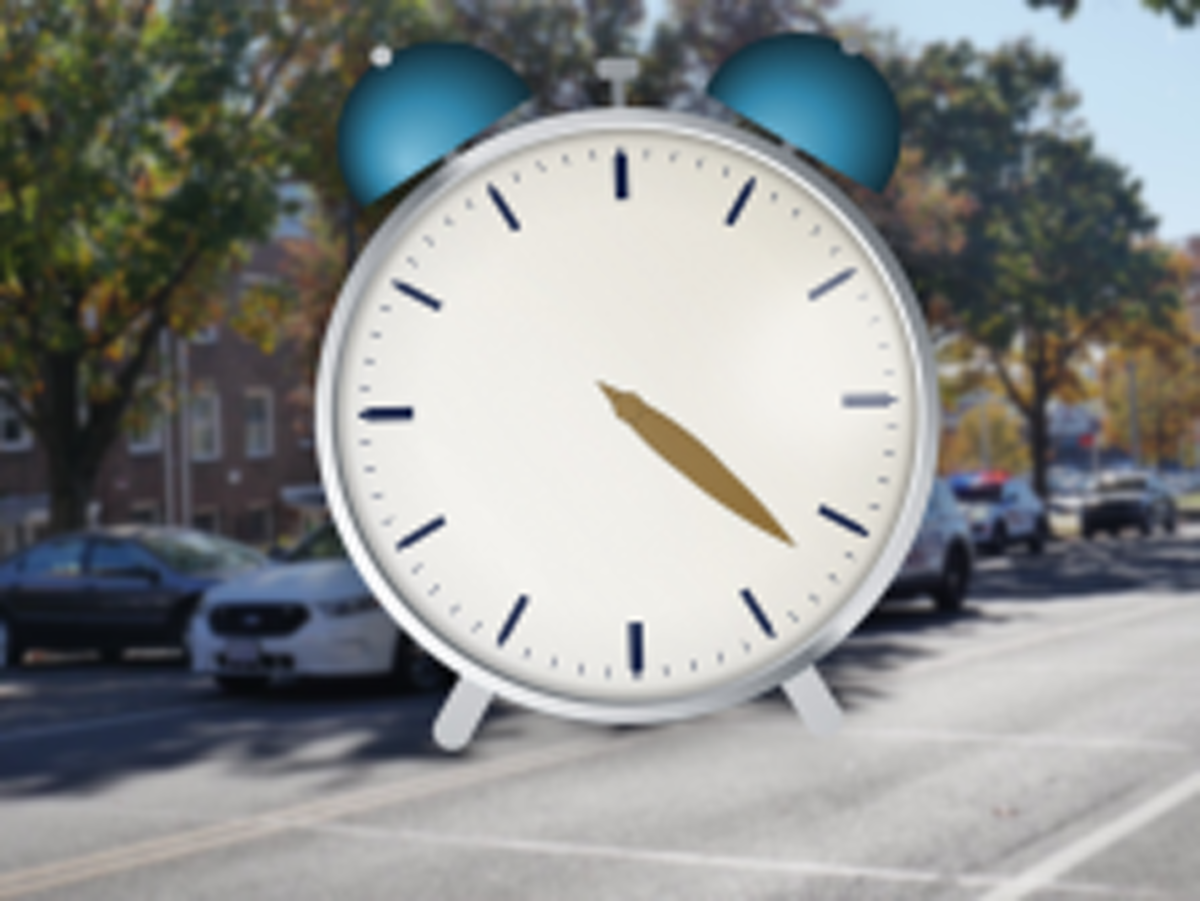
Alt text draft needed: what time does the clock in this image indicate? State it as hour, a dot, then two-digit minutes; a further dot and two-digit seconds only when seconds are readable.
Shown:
4.22
